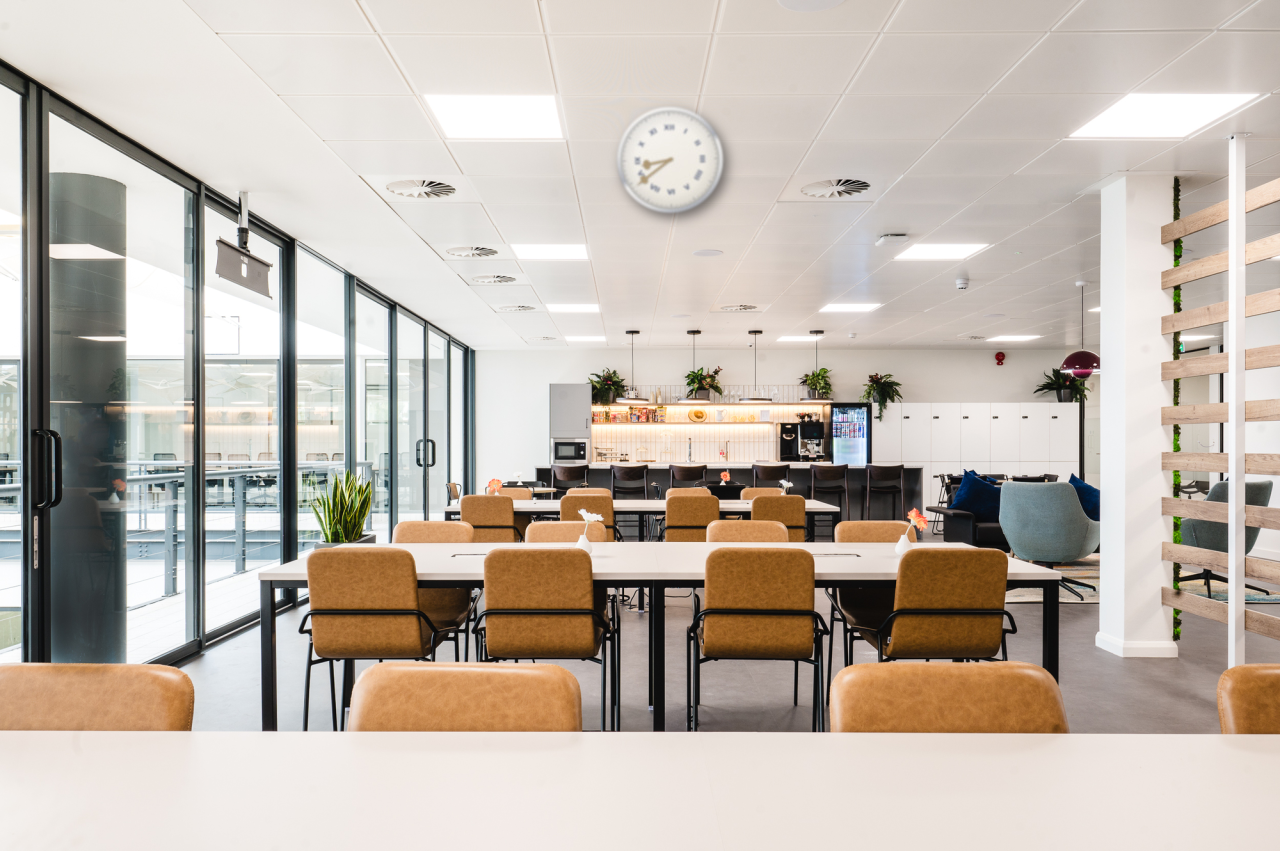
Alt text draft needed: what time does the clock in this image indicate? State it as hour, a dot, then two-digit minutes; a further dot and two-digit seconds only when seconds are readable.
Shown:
8.39
